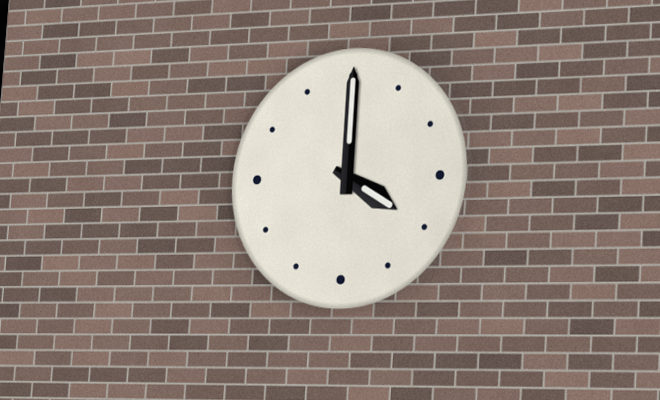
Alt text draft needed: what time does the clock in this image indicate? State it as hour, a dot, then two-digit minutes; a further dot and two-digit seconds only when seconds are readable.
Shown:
4.00
